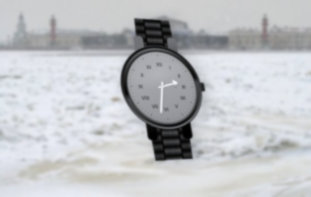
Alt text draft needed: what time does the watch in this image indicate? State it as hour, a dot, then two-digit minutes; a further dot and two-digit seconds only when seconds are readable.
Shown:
2.32
